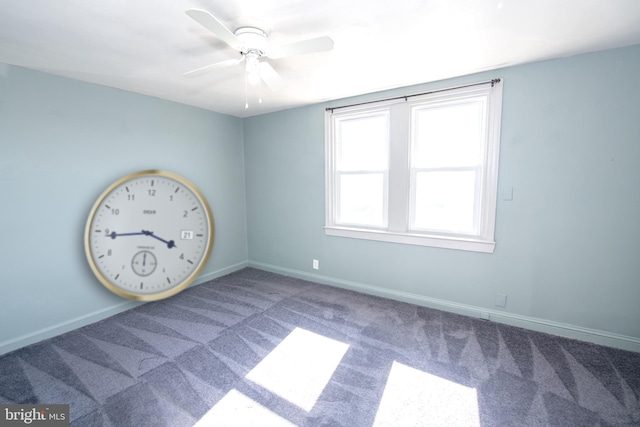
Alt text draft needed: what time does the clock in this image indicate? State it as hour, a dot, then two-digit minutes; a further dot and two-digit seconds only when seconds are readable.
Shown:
3.44
